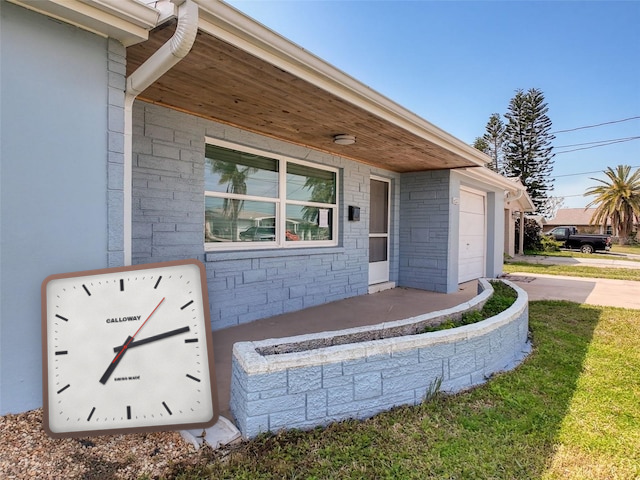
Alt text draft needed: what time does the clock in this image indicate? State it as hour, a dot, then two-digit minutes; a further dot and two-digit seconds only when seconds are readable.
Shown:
7.13.07
